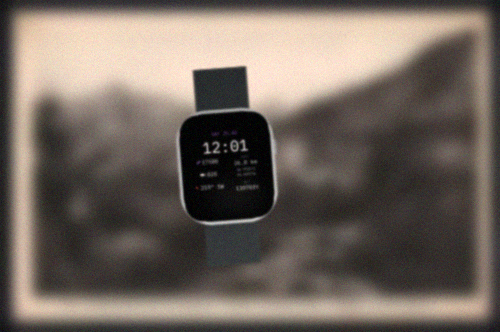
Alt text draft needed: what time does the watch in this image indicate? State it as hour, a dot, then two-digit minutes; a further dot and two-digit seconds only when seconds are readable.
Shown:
12.01
